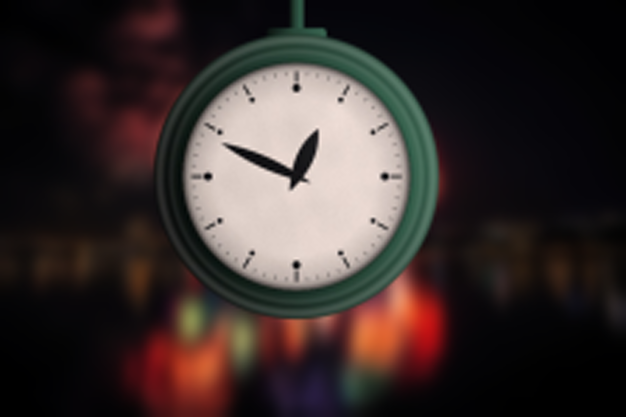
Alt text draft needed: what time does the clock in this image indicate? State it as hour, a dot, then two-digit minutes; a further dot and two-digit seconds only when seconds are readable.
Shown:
12.49
